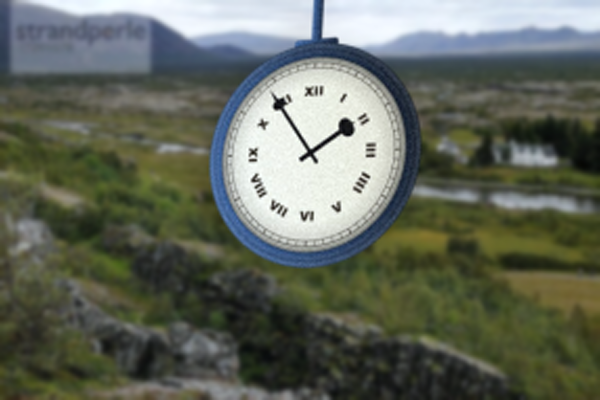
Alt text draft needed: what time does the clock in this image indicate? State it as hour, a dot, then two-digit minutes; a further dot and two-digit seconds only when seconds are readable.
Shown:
1.54
